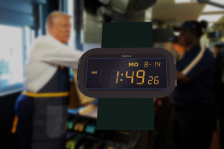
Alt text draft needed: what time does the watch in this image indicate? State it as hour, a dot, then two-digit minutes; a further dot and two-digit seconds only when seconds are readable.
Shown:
1.49.26
